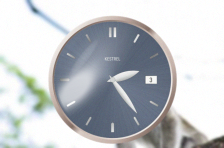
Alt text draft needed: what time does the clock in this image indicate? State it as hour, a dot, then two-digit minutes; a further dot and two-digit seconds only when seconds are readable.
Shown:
2.24
